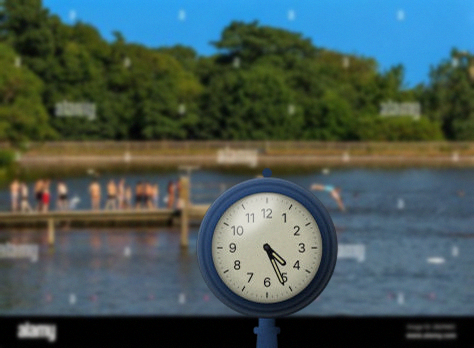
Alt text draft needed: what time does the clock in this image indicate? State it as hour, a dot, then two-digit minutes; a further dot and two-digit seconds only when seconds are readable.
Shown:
4.26
